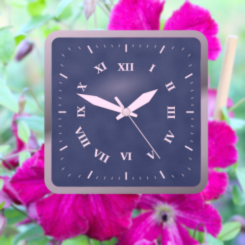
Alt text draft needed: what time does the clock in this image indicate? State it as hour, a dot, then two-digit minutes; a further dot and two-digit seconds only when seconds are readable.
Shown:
1.48.24
